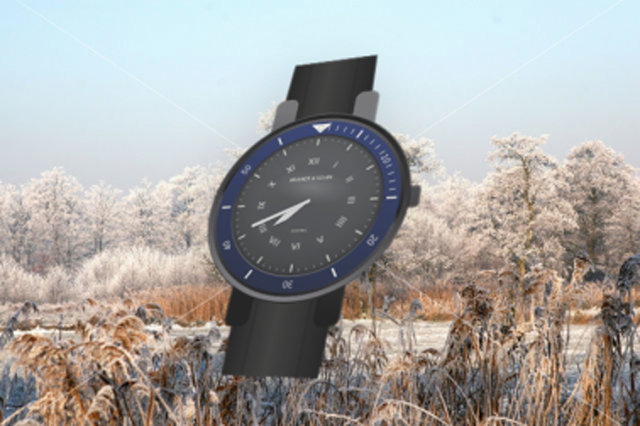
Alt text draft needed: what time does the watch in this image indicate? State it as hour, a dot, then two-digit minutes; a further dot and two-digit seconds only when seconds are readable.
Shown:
7.41
